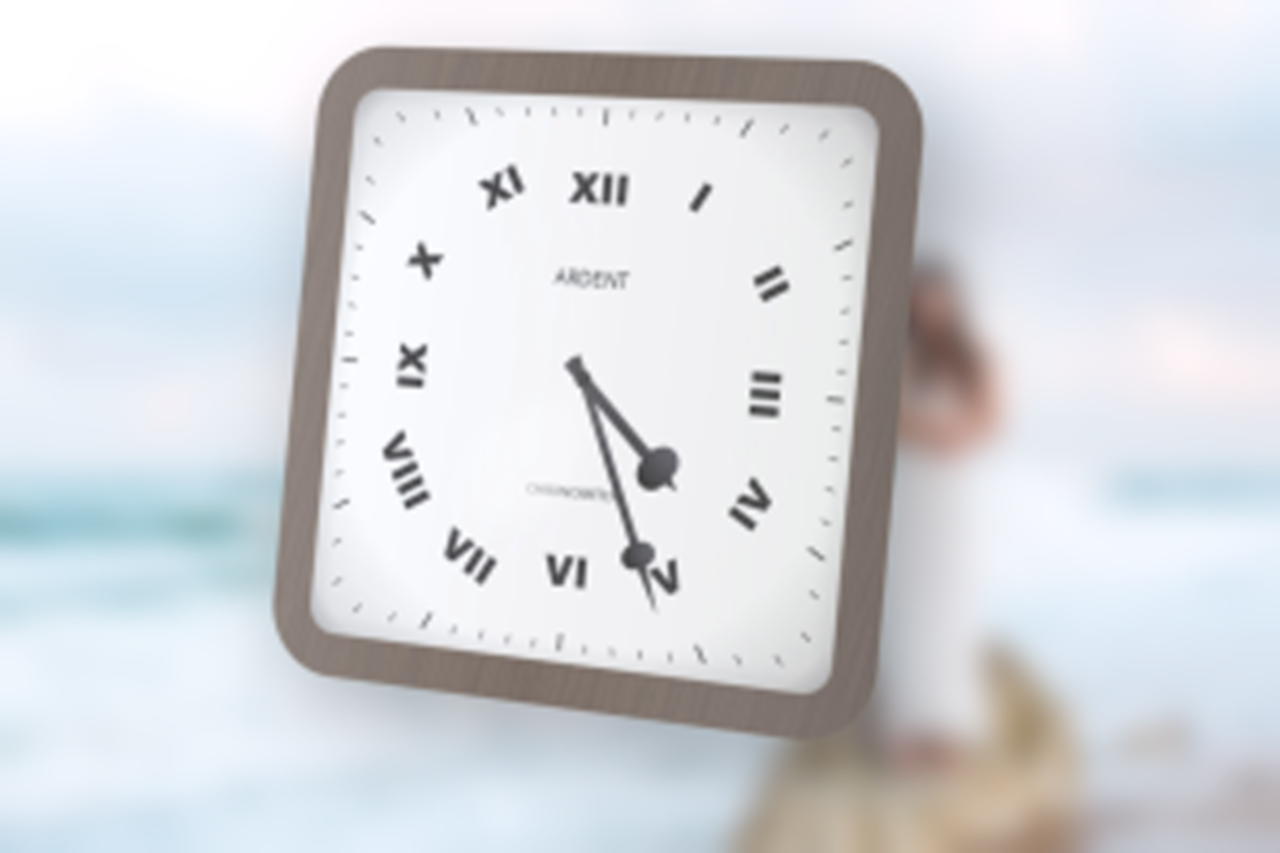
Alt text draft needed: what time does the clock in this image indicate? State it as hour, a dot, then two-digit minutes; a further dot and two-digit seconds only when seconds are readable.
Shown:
4.26
